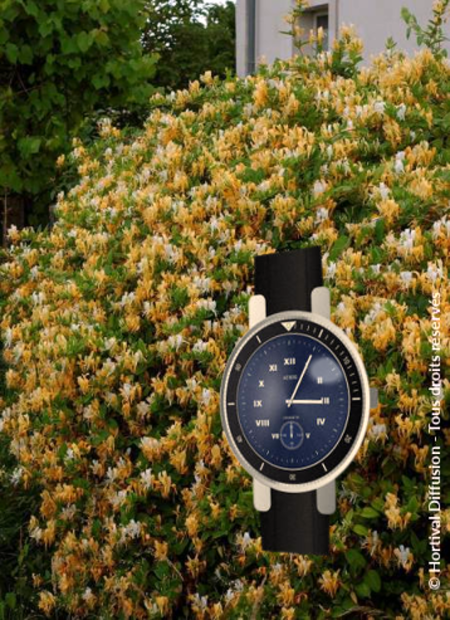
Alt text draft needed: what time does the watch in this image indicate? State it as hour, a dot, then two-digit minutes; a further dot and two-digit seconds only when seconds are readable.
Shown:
3.05
